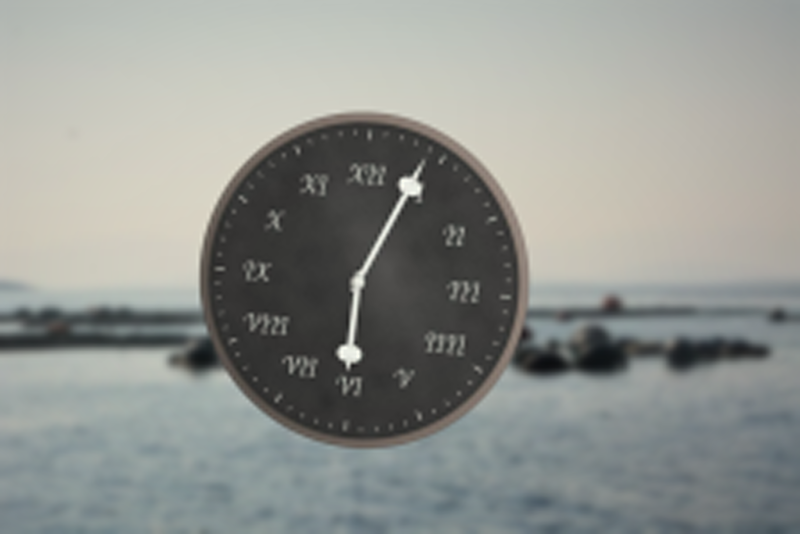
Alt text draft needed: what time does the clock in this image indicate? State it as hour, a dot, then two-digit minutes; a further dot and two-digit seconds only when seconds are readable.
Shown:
6.04
